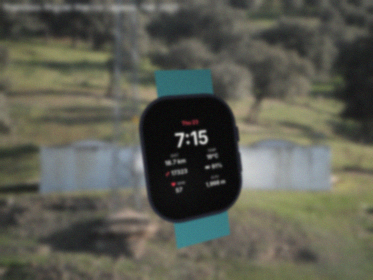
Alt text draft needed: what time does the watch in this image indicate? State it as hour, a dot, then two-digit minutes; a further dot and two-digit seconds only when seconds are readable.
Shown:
7.15
